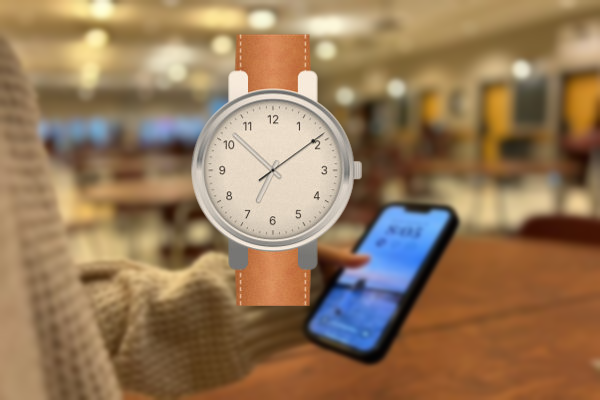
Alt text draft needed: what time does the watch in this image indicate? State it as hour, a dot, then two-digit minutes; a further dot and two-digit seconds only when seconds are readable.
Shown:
6.52.09
